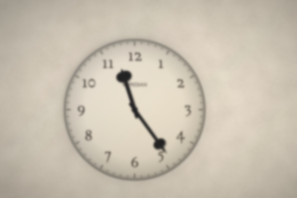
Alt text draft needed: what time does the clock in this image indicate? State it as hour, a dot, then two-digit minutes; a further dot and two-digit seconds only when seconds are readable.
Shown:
11.24
